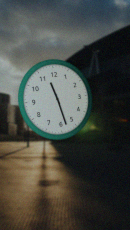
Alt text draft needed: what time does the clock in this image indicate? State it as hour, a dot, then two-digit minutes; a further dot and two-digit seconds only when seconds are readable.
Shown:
11.28
